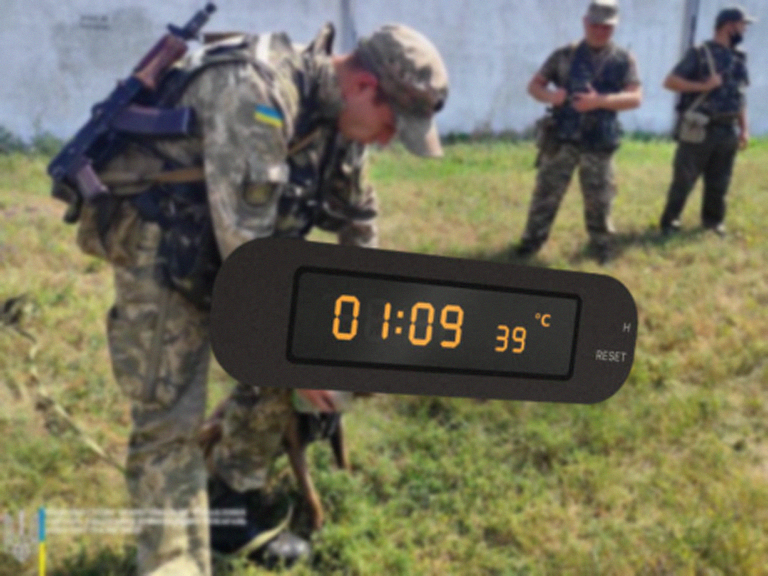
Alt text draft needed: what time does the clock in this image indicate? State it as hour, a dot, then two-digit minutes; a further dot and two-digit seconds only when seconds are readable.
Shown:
1.09
